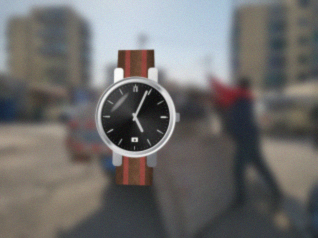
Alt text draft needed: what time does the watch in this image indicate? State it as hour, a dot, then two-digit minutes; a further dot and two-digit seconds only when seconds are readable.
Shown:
5.04
